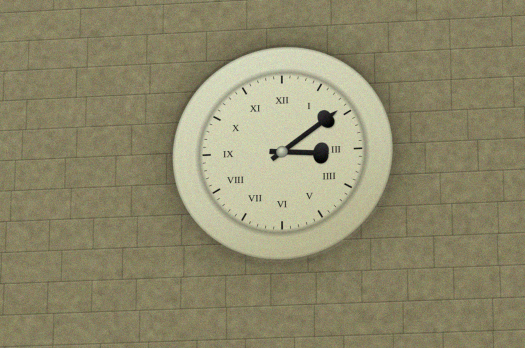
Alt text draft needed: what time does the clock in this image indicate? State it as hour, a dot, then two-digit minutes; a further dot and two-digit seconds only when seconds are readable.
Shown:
3.09
